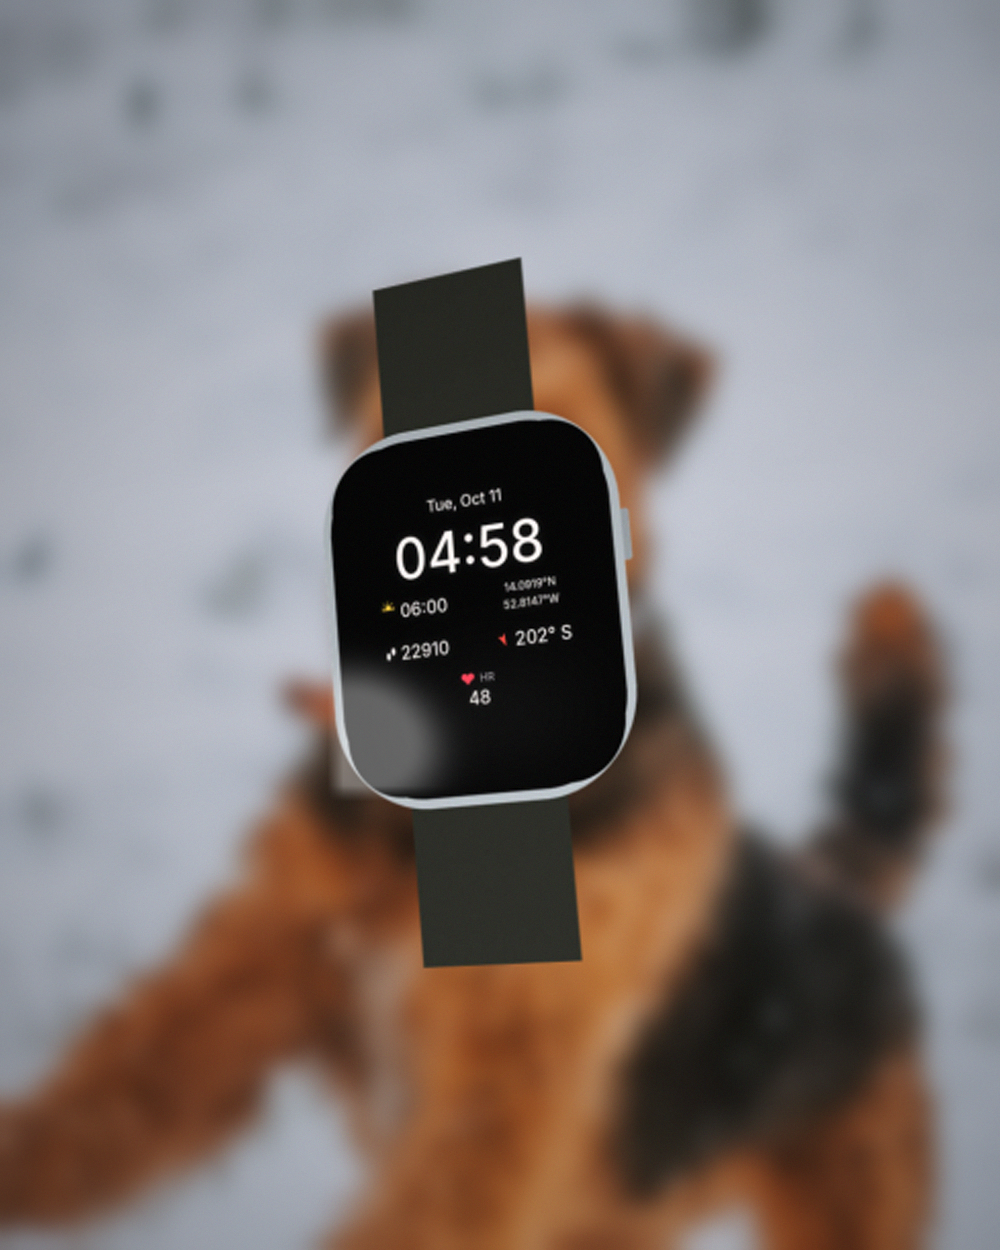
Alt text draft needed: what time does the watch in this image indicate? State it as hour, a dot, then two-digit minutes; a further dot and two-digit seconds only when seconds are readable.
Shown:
4.58
